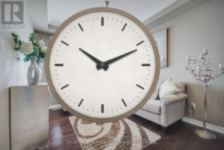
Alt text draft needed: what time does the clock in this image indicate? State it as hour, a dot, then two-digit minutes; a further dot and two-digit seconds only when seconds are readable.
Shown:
10.11
